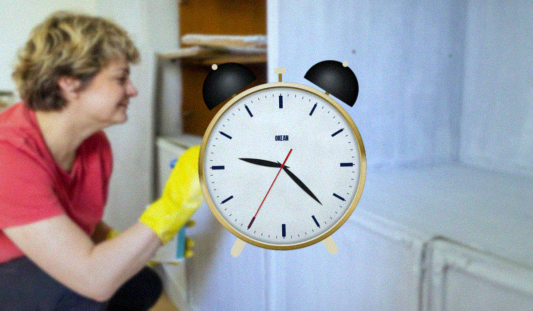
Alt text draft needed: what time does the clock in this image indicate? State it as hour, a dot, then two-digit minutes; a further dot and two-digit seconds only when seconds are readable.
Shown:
9.22.35
